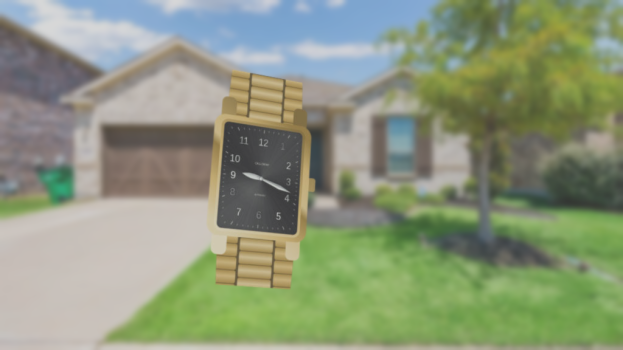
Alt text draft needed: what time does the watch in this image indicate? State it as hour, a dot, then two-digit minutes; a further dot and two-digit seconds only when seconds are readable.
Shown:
9.18
